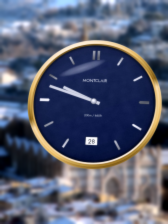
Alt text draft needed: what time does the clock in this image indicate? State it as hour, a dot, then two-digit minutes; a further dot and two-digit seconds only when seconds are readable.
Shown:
9.48
